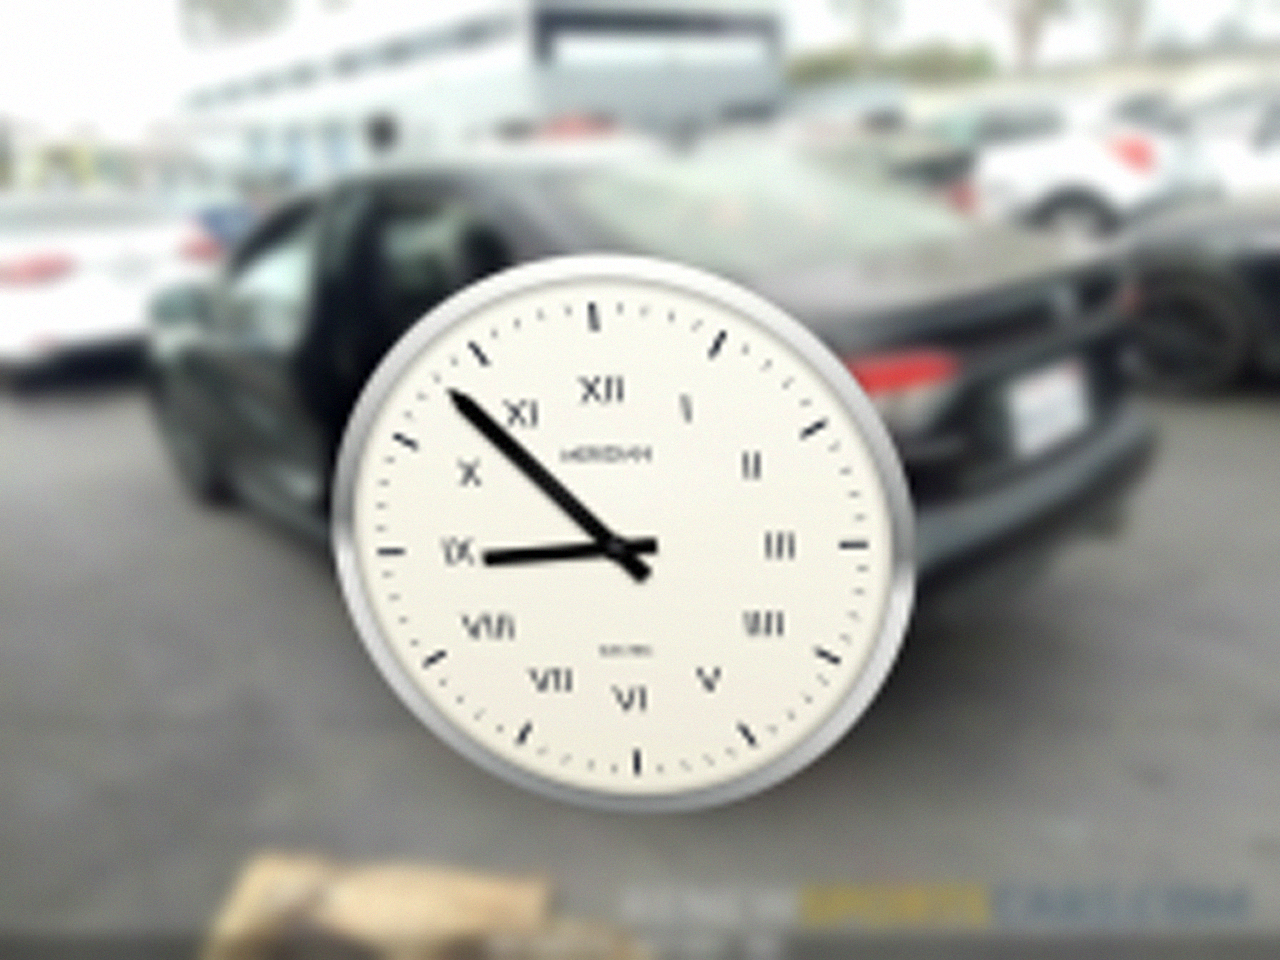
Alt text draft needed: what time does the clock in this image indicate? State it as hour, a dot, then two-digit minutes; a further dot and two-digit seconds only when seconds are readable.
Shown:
8.53
